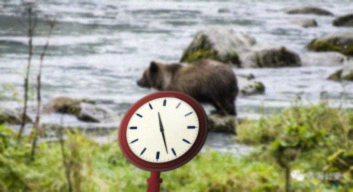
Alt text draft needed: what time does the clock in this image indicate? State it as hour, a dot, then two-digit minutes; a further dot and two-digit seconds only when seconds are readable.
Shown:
11.27
